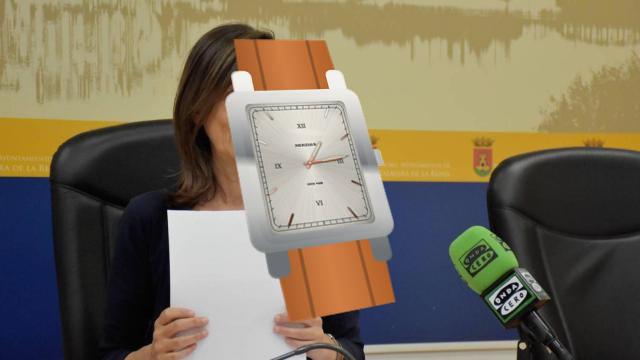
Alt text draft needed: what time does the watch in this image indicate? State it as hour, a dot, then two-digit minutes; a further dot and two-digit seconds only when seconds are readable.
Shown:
1.14
